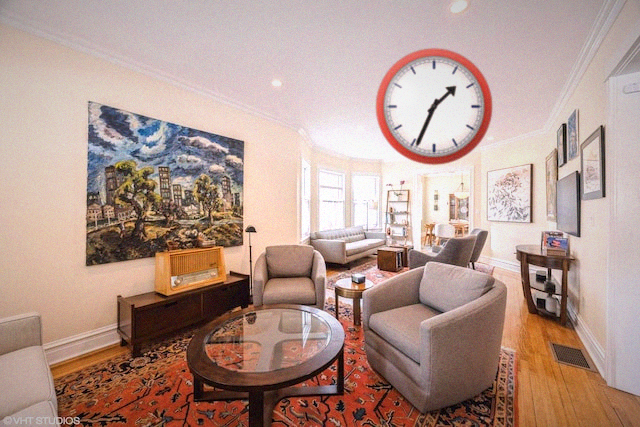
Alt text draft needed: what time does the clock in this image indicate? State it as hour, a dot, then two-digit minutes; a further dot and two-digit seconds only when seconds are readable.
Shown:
1.34
